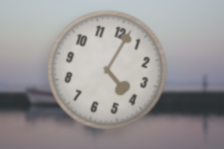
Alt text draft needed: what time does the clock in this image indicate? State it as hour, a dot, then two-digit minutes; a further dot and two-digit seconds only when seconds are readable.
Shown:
4.02
